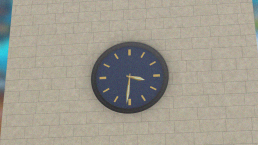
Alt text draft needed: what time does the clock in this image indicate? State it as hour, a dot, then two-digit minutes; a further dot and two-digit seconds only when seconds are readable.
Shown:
3.31
